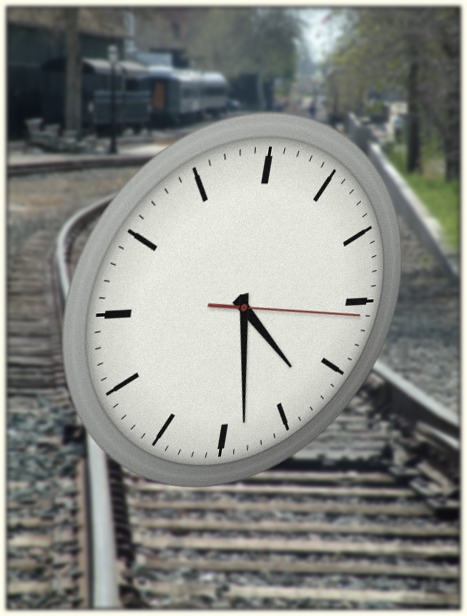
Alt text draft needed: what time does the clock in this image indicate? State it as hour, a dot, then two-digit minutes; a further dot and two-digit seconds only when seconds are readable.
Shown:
4.28.16
